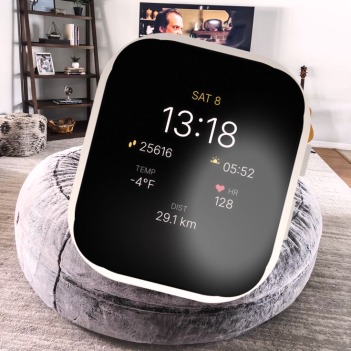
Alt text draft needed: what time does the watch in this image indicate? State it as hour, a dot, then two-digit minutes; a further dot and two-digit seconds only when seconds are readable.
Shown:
13.18
